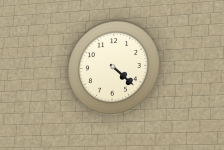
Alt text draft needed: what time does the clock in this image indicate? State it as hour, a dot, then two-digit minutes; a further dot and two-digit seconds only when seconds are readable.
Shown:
4.22
